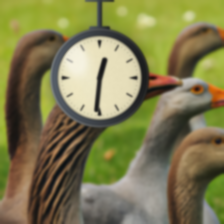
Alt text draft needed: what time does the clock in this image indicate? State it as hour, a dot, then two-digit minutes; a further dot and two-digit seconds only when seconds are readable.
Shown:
12.31
